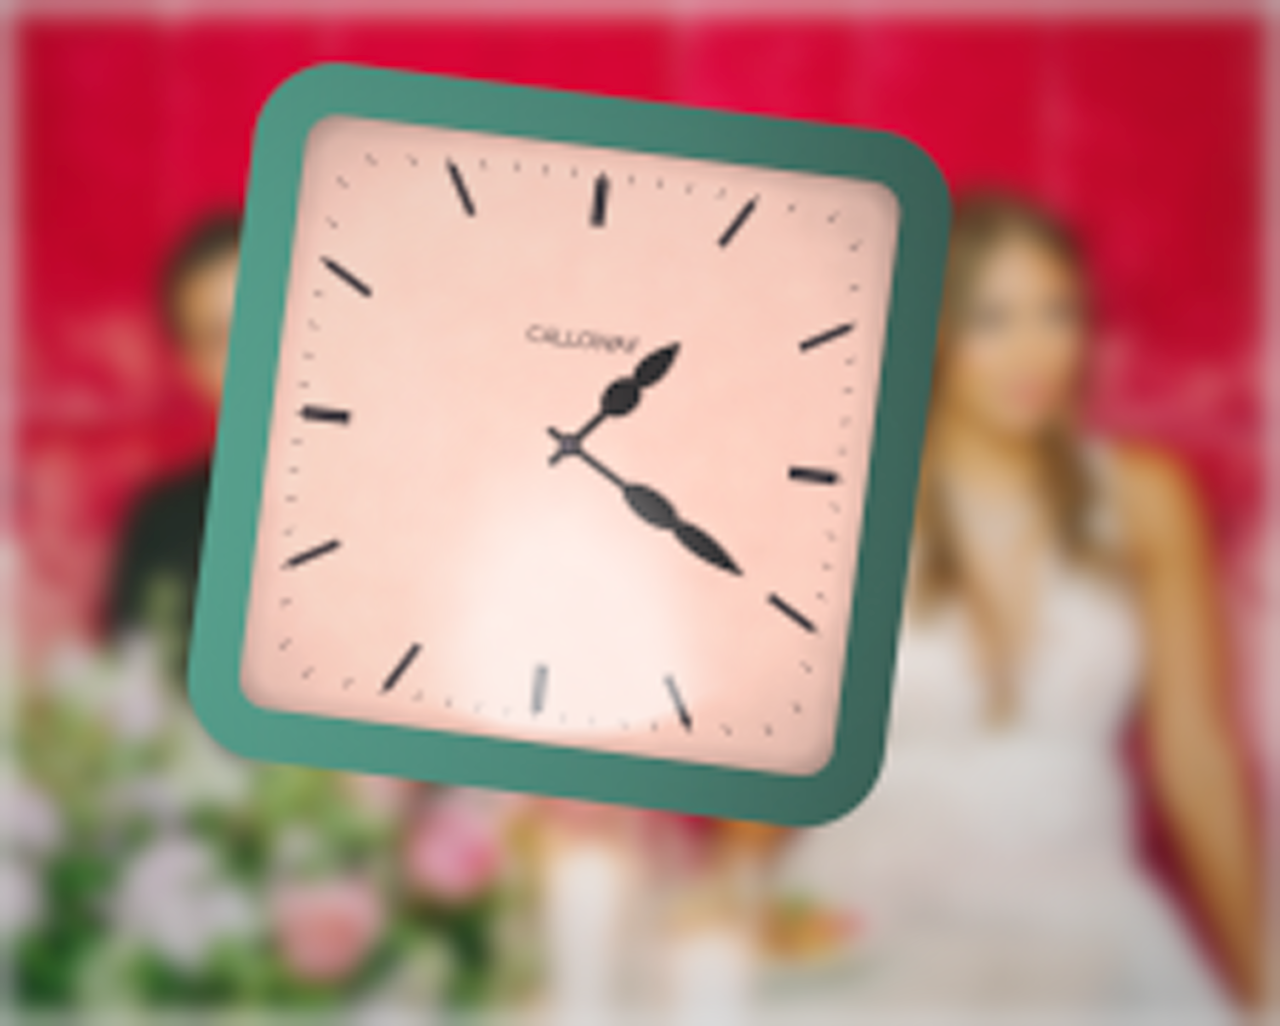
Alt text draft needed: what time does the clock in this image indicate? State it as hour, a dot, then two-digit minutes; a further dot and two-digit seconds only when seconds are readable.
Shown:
1.20
